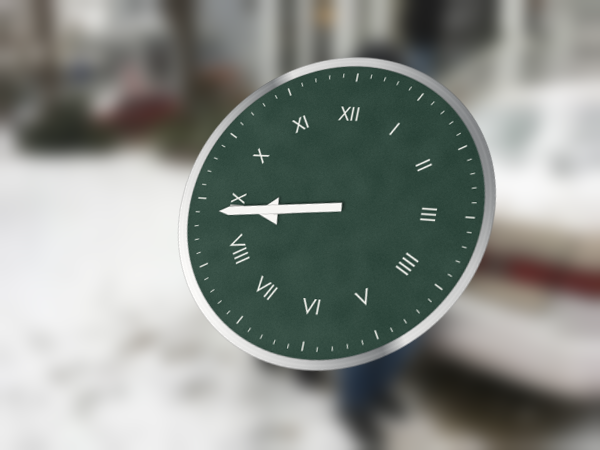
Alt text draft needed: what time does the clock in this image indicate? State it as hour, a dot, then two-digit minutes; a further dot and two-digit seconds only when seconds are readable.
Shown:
8.44
